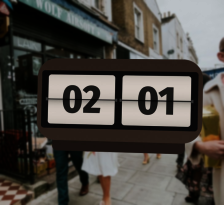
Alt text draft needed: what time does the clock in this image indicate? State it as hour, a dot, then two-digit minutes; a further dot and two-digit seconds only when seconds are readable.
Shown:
2.01
